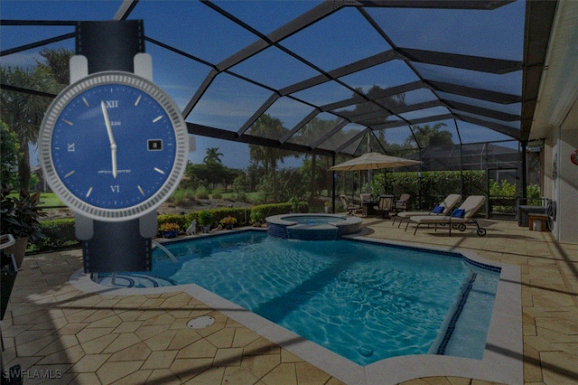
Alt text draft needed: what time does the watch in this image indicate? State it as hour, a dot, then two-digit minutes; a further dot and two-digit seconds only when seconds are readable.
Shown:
5.58
